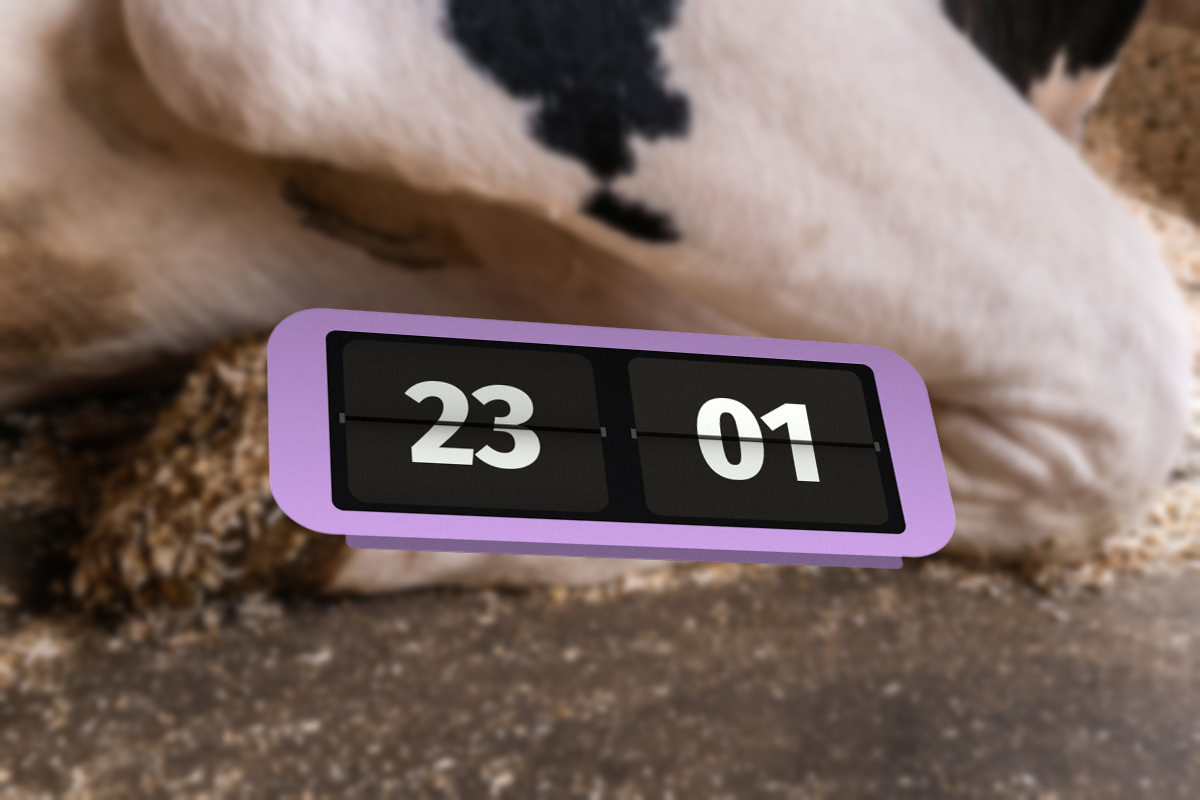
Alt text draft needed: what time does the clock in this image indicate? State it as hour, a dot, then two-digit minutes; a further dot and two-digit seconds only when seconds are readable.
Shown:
23.01
